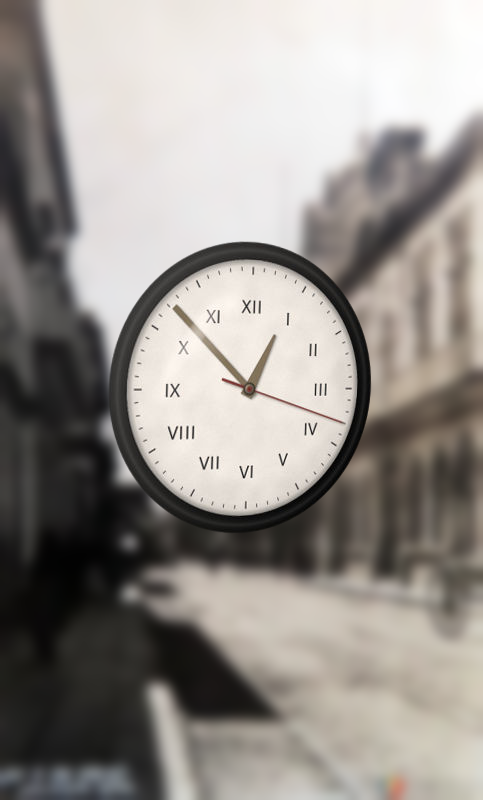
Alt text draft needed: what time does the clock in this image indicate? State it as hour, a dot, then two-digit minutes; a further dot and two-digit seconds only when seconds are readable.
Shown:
12.52.18
